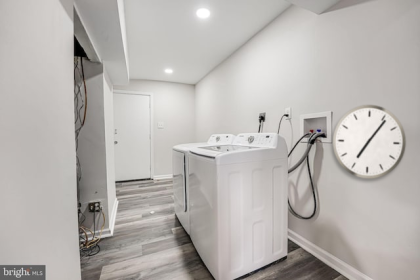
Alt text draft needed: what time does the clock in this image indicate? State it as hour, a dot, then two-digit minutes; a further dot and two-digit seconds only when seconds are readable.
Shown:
7.06
